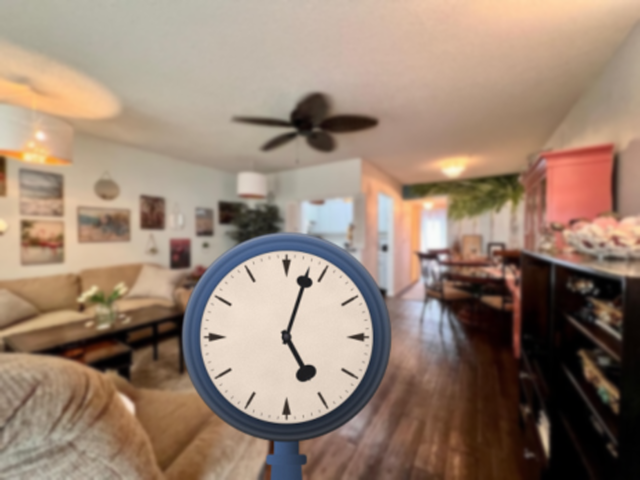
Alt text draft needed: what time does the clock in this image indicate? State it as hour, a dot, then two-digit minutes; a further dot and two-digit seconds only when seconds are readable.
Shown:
5.03
